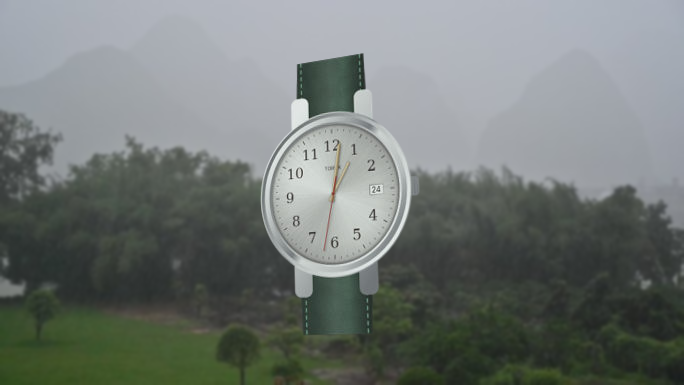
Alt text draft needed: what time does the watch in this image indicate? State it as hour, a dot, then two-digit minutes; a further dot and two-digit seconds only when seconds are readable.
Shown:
1.01.32
